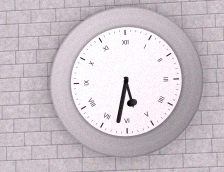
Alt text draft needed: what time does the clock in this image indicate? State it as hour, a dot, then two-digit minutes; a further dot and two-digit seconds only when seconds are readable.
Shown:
5.32
